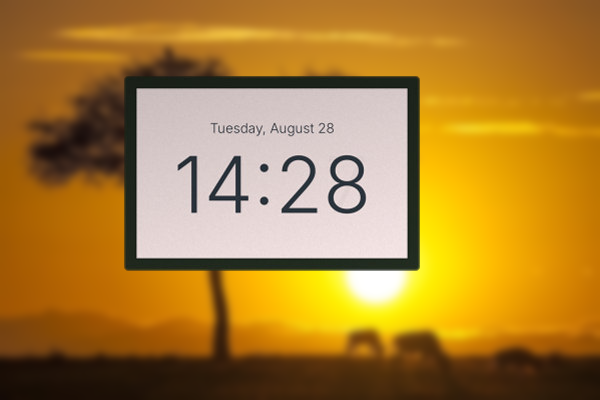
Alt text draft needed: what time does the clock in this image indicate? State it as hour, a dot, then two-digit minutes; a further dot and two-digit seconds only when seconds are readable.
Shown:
14.28
